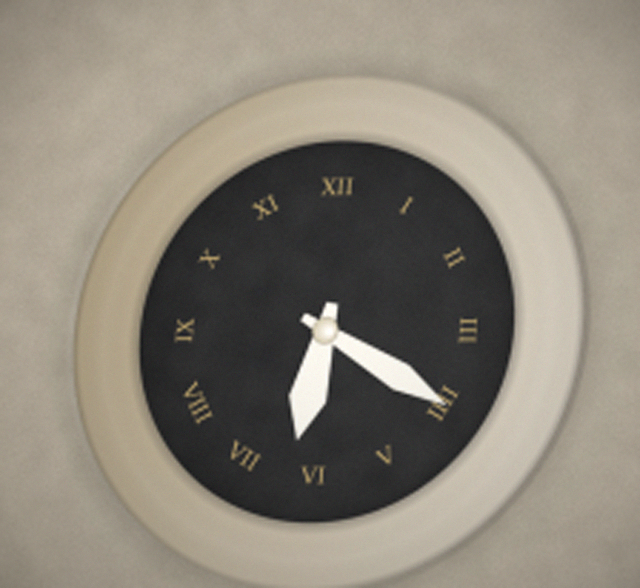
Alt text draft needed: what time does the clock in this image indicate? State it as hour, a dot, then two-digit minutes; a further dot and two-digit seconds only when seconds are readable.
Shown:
6.20
